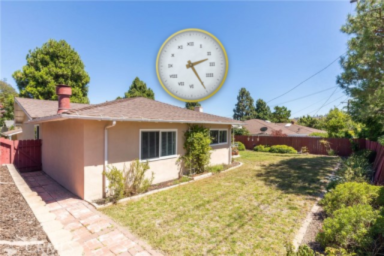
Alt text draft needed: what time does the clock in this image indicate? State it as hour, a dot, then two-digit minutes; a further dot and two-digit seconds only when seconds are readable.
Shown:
2.25
